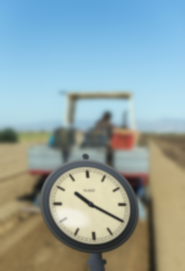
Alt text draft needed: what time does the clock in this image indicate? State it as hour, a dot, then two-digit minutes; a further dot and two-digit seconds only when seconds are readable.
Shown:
10.20
